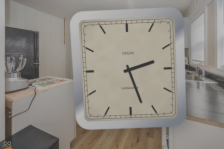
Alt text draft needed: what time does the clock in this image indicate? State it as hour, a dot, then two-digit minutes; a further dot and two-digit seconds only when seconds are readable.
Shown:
2.27
